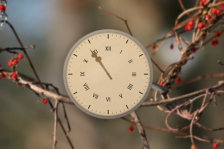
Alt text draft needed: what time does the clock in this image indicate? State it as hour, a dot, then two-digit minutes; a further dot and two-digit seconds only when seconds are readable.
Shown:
10.54
